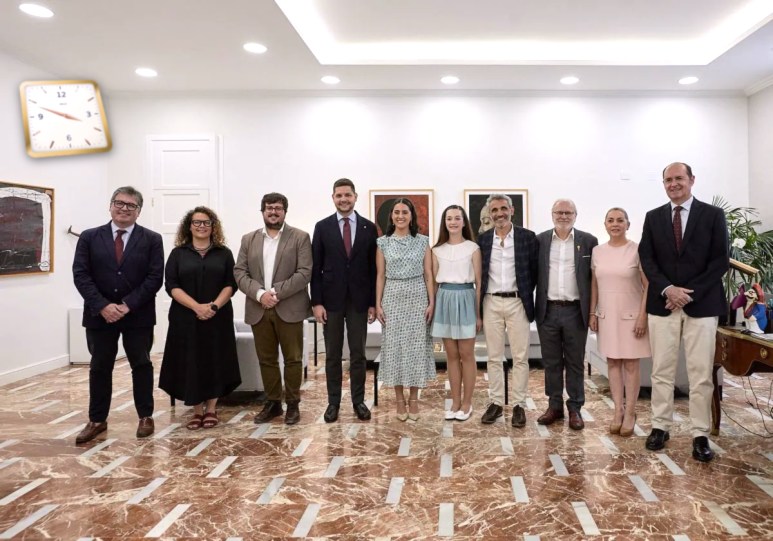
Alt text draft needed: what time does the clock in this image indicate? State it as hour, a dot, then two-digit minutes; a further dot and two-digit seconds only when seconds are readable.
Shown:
3.49
